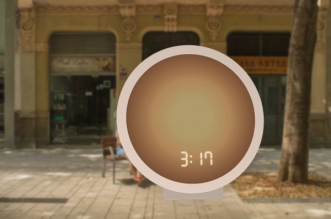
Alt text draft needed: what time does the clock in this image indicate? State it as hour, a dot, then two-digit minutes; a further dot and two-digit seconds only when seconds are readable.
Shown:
3.17
